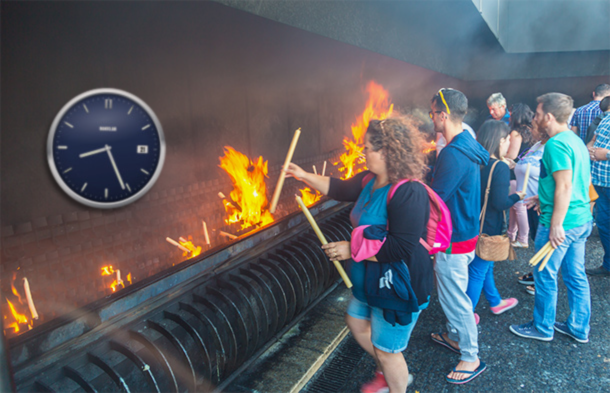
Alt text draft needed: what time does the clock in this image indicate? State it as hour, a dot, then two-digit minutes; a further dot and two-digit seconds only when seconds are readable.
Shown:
8.26
